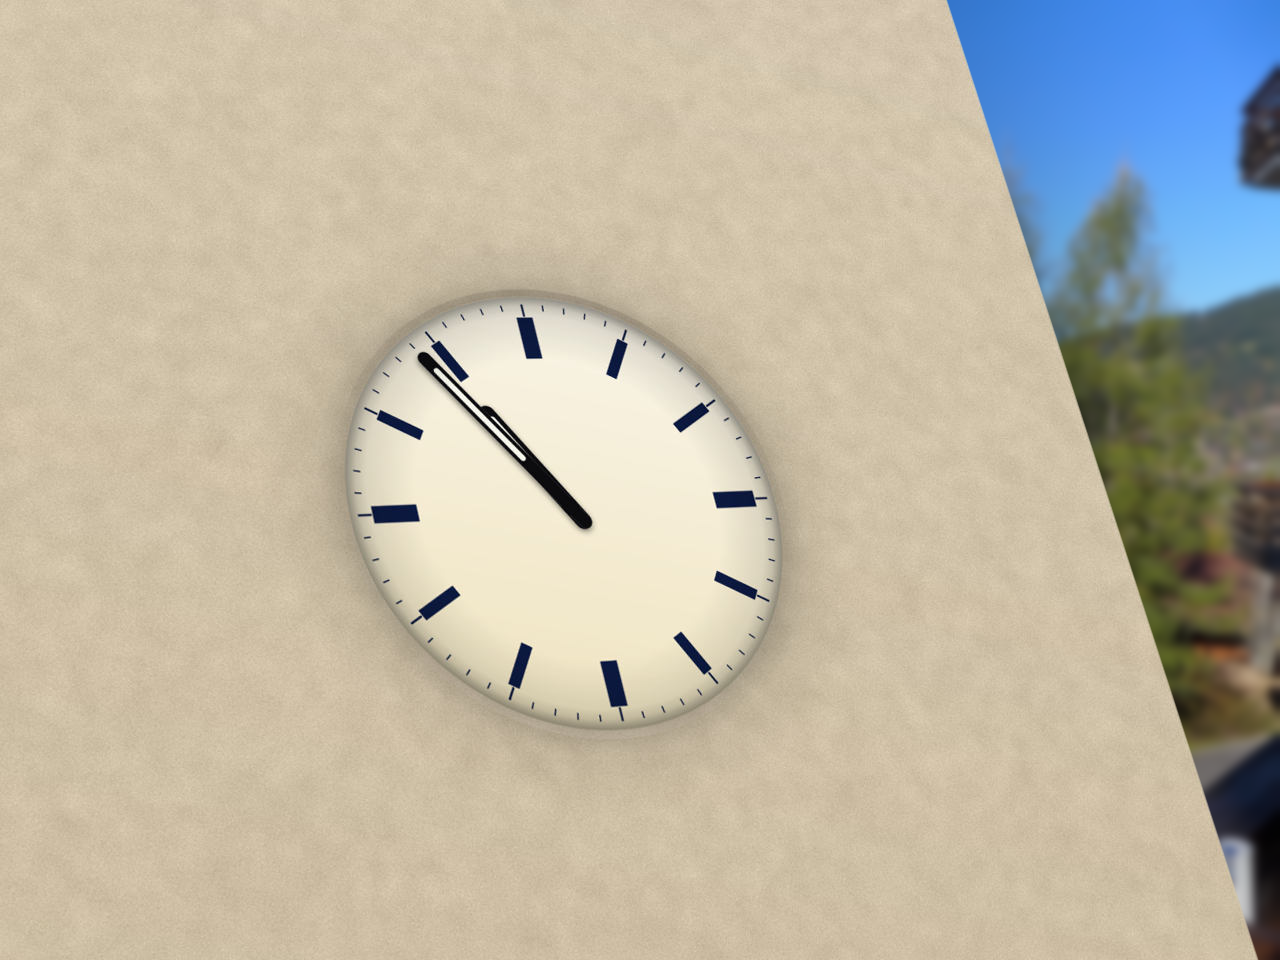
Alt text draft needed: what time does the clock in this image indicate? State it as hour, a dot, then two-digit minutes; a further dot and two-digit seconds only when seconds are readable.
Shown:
10.54
